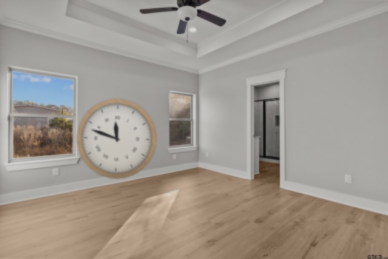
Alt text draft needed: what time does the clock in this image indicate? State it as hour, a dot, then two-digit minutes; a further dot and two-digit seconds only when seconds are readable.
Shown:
11.48
